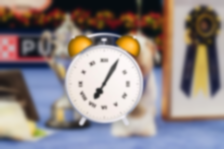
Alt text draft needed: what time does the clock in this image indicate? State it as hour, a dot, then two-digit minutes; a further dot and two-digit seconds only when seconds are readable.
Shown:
7.05
